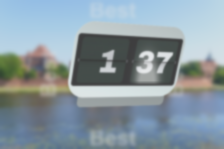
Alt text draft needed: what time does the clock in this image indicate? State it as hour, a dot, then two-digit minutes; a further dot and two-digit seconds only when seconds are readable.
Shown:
1.37
